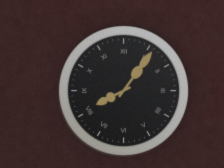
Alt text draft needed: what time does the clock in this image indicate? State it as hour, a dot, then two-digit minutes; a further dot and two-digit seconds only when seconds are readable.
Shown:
8.06
